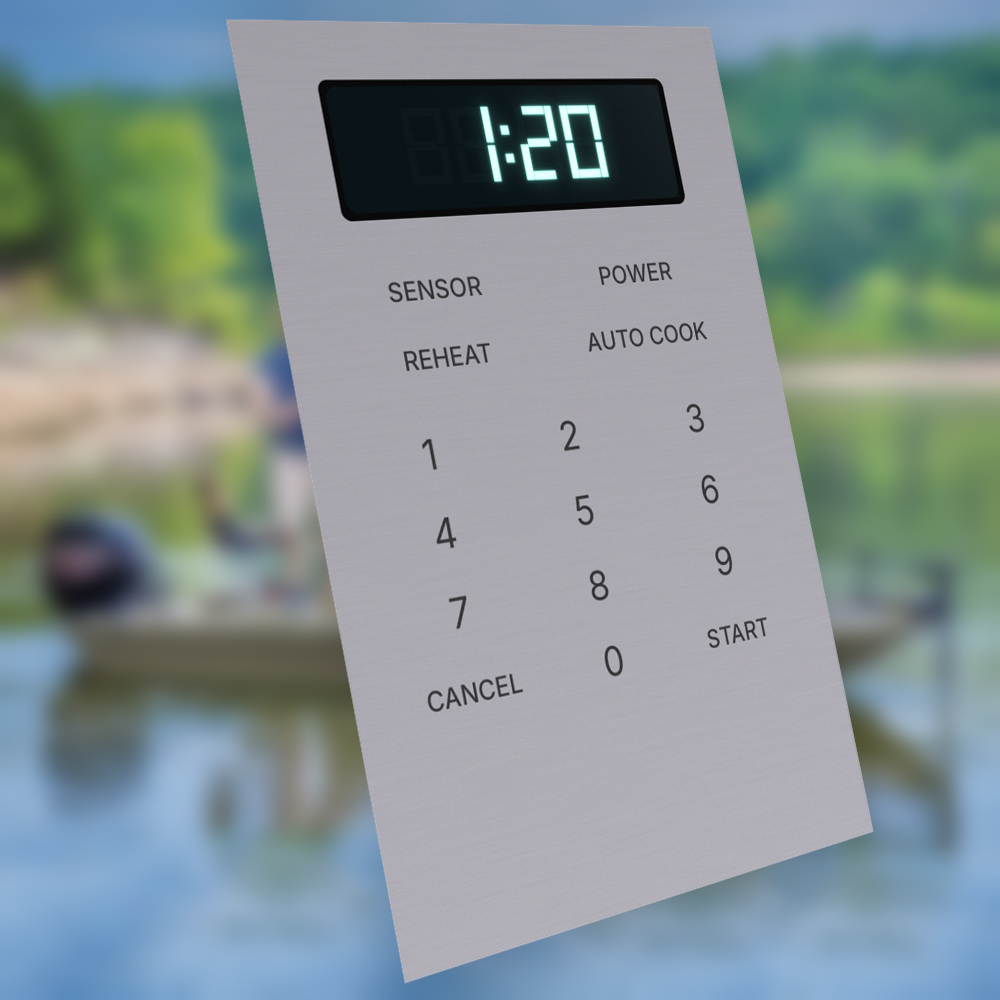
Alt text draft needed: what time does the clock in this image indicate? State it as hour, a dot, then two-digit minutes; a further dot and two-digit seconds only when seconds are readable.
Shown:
1.20
